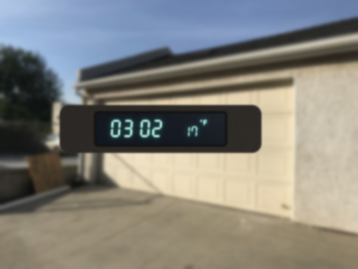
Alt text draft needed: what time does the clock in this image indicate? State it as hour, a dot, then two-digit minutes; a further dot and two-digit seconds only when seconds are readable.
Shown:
3.02
